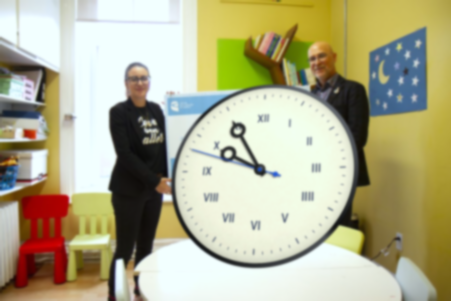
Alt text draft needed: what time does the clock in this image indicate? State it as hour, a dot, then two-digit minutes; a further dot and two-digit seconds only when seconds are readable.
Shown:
9.54.48
